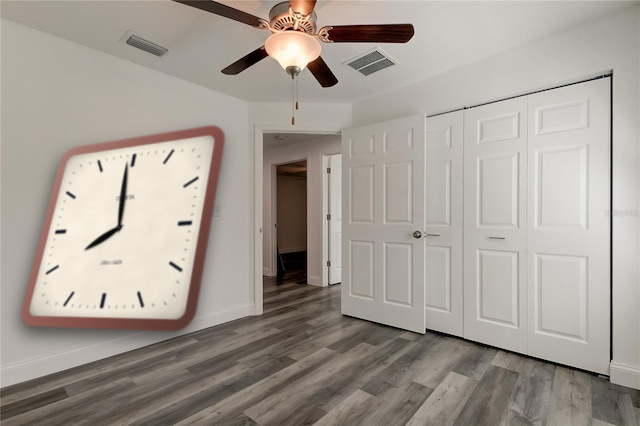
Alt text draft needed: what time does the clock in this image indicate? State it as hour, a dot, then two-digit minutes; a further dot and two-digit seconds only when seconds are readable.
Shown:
7.59
